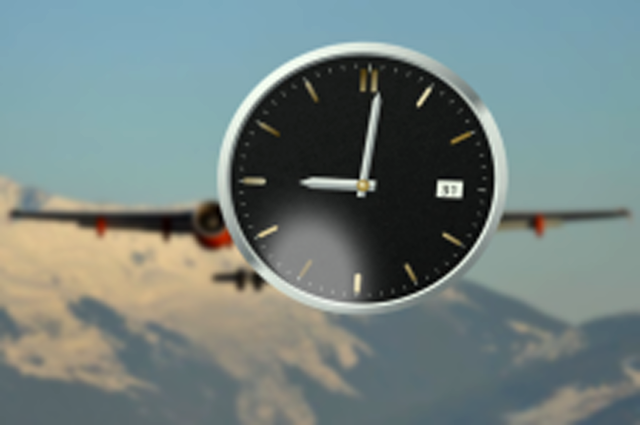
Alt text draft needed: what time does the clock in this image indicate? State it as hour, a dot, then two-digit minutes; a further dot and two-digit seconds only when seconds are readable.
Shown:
9.01
